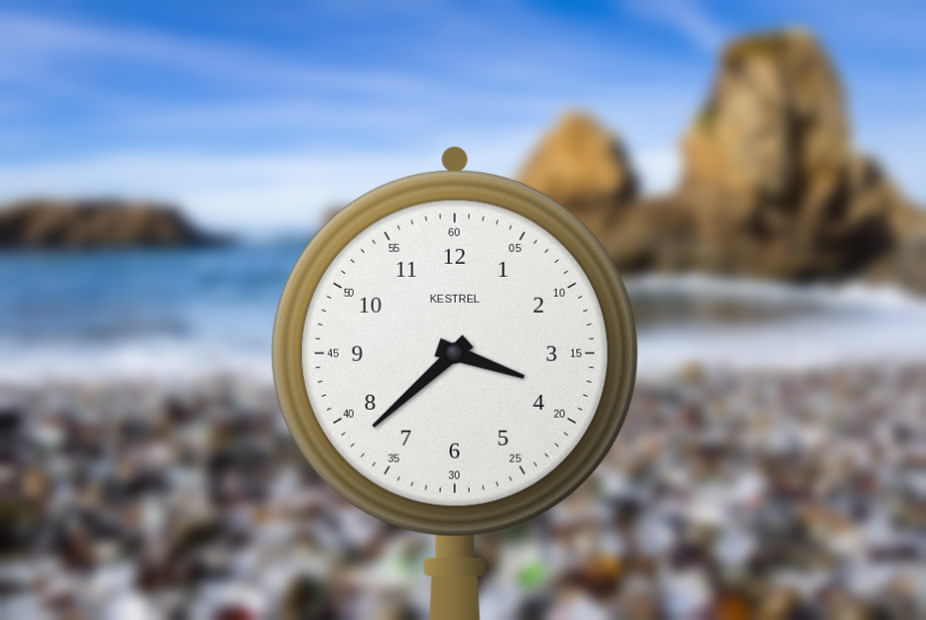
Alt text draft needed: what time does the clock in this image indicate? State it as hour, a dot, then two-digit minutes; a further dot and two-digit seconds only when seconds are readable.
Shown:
3.38
